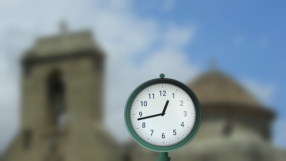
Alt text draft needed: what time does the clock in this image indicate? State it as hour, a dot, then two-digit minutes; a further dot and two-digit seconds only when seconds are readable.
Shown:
12.43
